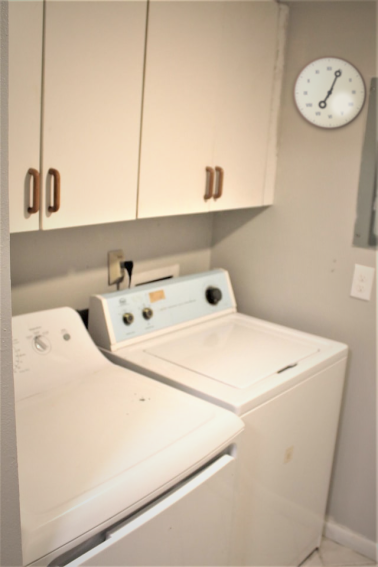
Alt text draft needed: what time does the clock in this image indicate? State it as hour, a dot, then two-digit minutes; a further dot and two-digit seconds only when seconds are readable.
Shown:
7.04
